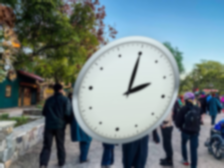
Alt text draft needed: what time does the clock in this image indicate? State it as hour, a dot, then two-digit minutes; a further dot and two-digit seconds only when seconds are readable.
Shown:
2.00
